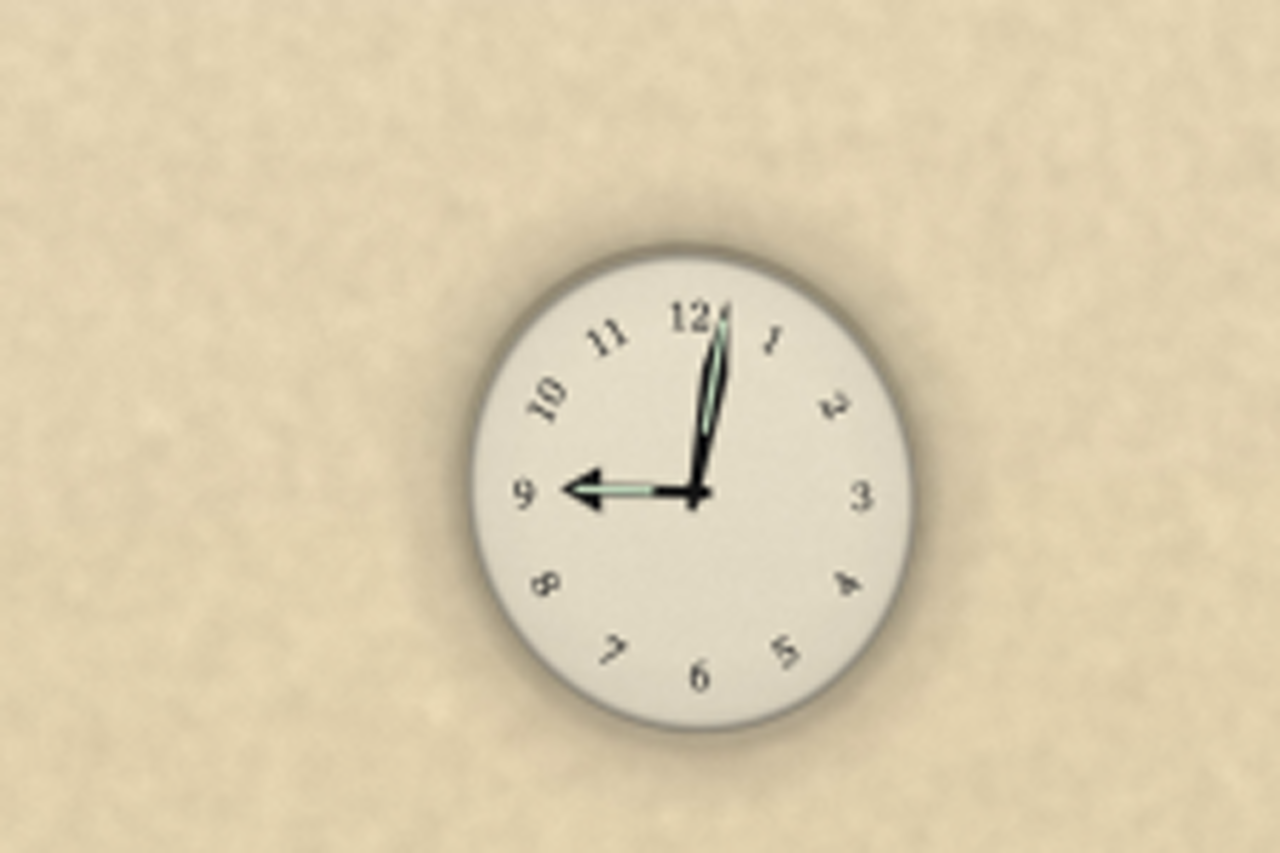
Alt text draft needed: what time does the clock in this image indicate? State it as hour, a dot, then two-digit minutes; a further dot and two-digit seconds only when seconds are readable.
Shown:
9.02
